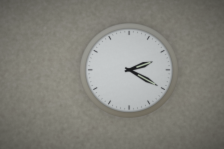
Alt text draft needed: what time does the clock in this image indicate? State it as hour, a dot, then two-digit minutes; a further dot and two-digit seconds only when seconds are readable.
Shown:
2.20
